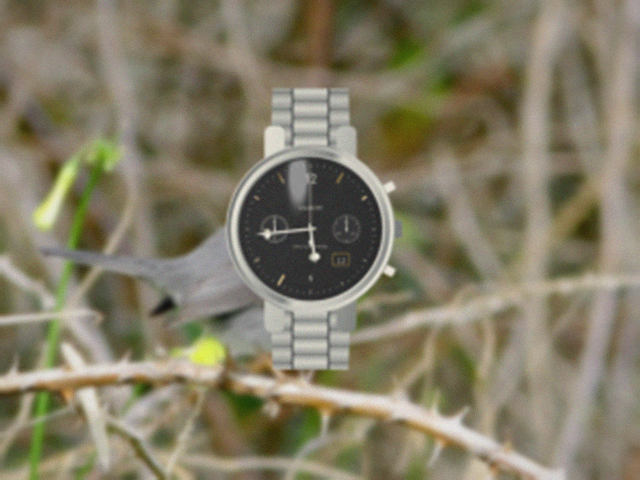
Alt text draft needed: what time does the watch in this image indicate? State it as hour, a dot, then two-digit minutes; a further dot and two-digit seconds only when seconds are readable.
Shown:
5.44
